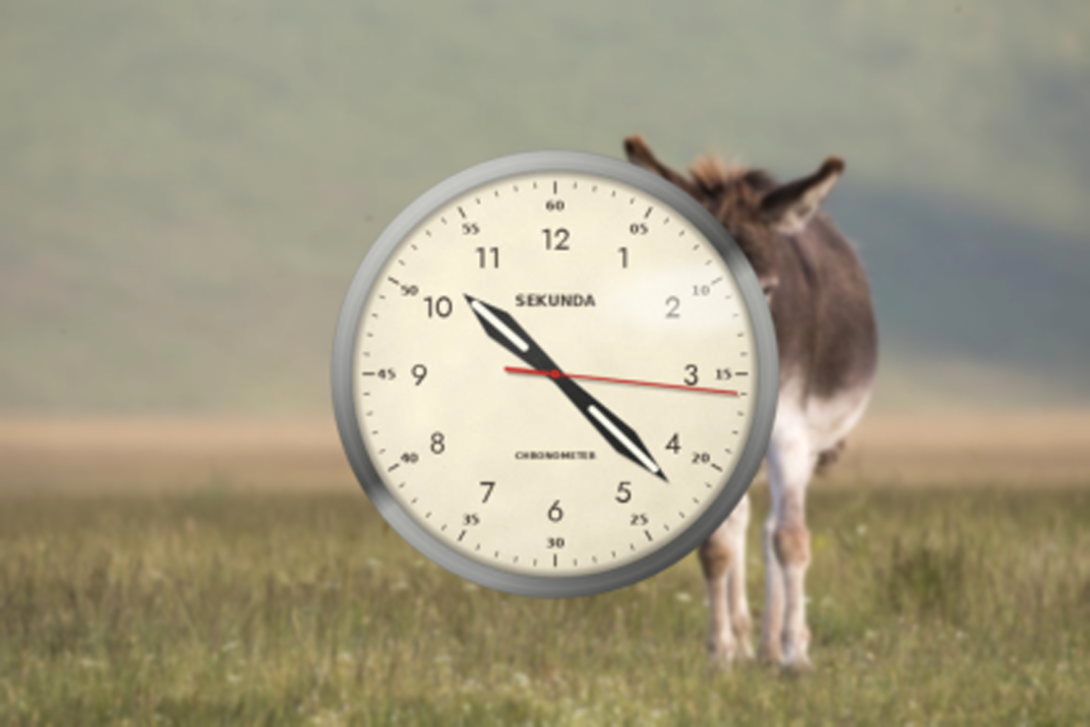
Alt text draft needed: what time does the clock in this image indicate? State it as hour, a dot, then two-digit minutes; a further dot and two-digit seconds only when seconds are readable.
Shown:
10.22.16
